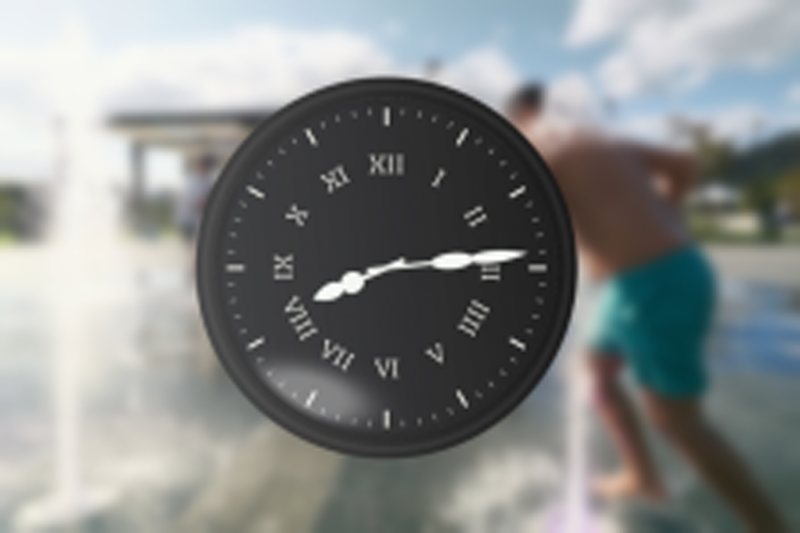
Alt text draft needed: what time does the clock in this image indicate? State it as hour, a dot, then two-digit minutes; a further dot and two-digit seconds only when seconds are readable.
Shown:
8.14
